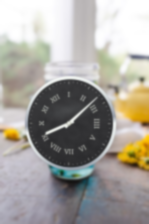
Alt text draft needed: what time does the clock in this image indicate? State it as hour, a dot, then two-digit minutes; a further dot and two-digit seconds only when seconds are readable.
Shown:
9.13
